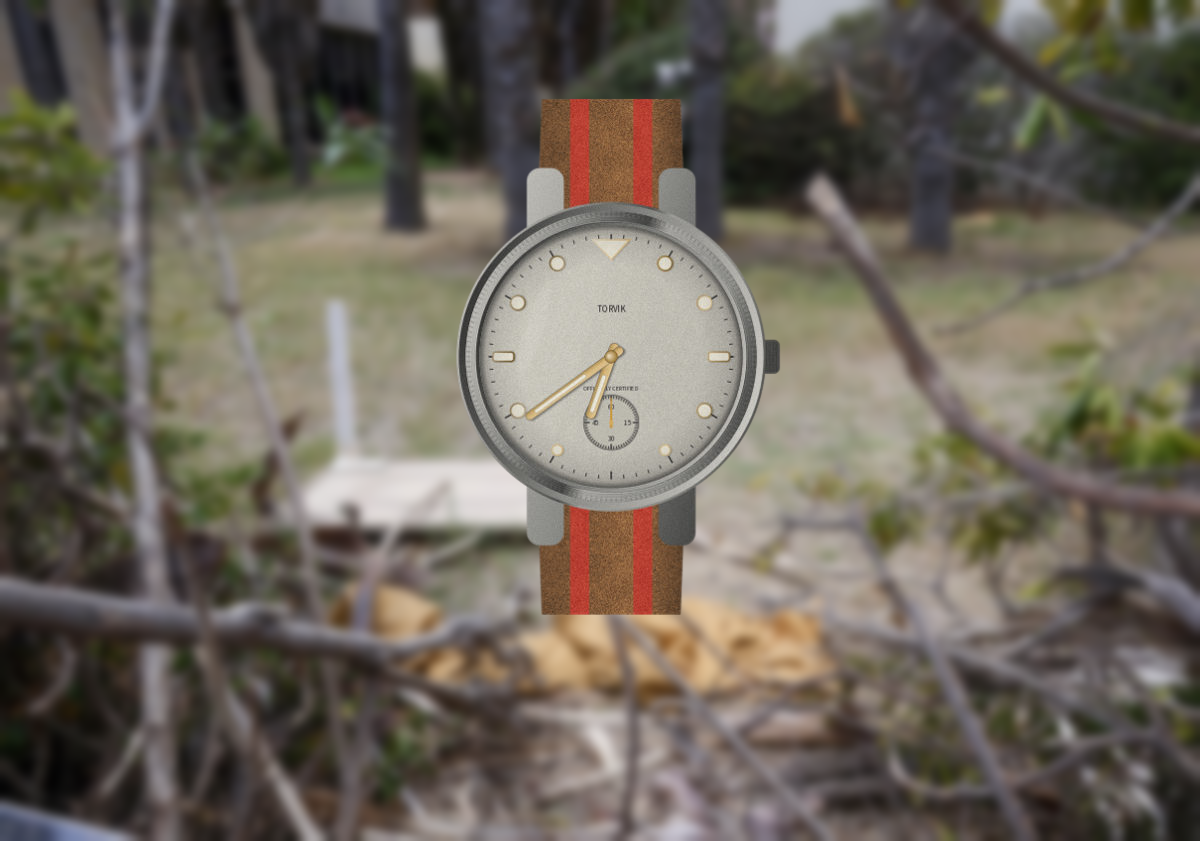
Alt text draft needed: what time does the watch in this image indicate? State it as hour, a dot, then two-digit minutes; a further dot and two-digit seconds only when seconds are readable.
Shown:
6.39
